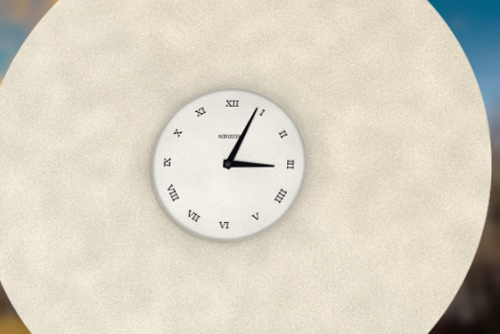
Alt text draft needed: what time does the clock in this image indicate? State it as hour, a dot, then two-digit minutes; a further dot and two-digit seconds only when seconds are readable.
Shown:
3.04
